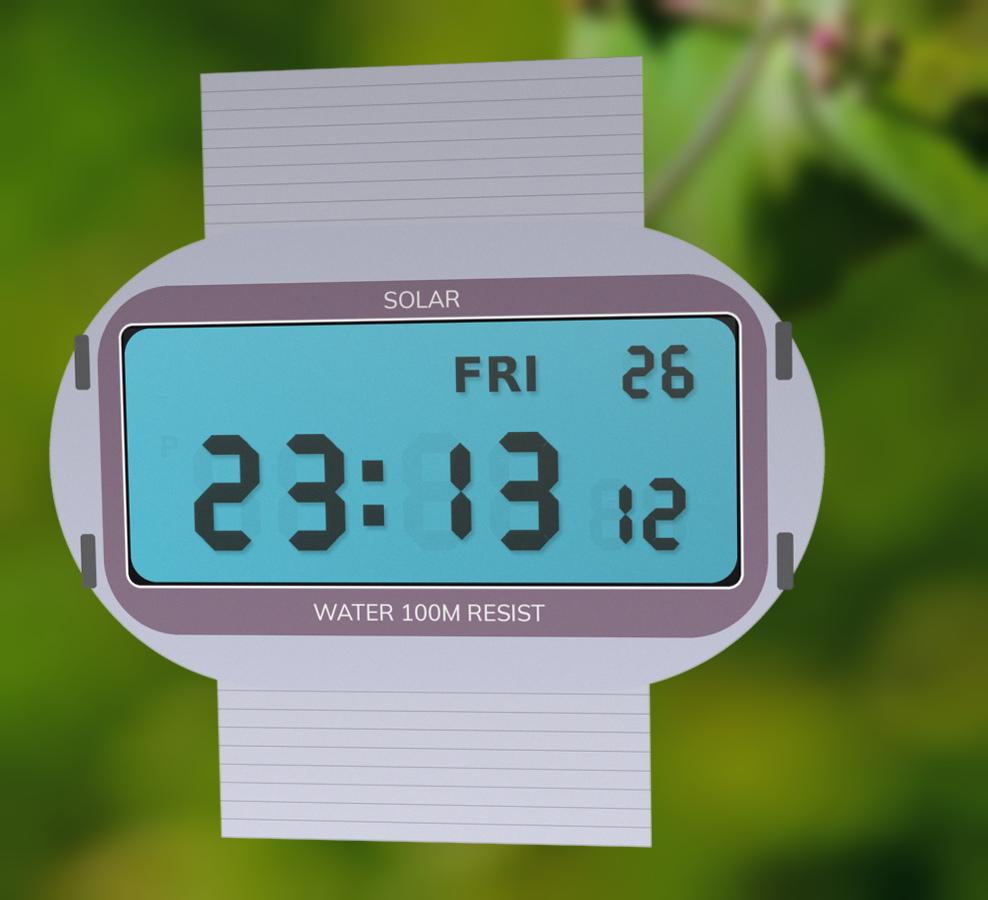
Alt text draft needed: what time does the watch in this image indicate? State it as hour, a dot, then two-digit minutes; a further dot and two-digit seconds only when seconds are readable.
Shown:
23.13.12
